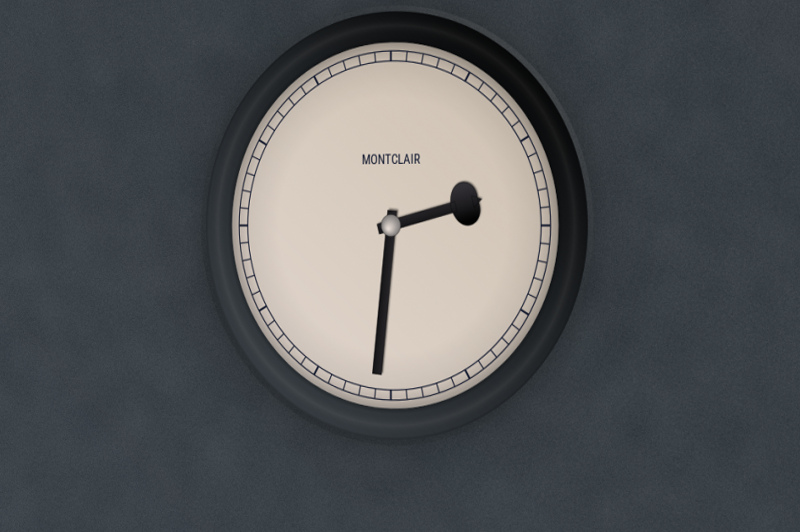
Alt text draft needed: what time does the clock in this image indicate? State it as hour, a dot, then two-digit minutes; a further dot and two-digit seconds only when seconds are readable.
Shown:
2.31
